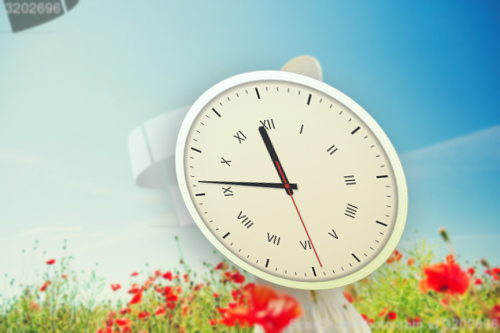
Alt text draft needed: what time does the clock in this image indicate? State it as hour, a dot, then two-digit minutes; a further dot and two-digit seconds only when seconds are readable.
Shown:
11.46.29
